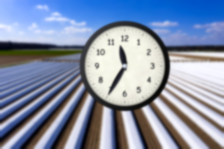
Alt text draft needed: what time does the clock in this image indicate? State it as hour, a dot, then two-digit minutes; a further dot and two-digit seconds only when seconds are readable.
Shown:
11.35
